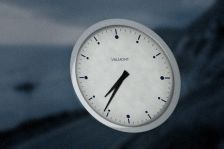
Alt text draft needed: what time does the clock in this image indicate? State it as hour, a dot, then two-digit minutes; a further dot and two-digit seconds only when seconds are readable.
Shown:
7.36
